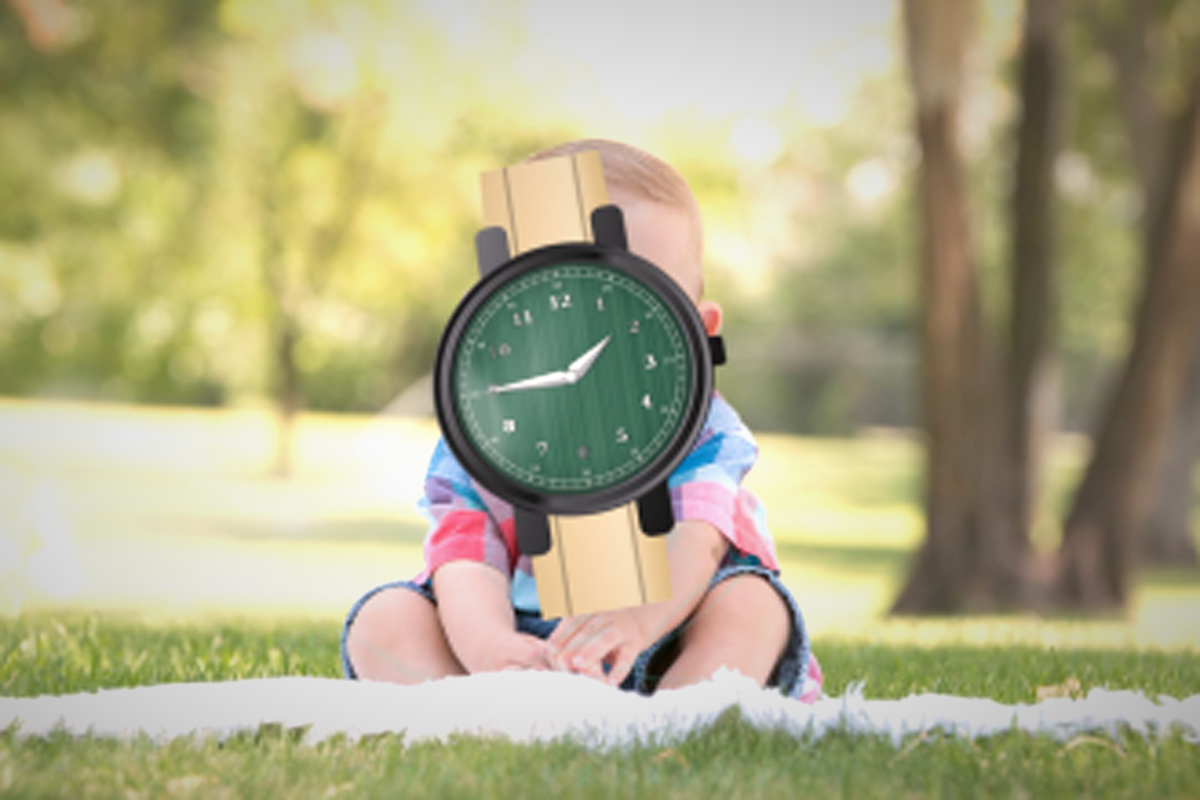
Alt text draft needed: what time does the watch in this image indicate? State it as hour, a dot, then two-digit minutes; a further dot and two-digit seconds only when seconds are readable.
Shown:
1.45
